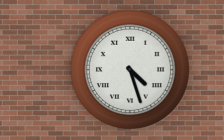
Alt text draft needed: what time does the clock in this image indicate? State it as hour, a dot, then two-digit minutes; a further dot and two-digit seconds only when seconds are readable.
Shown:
4.27
